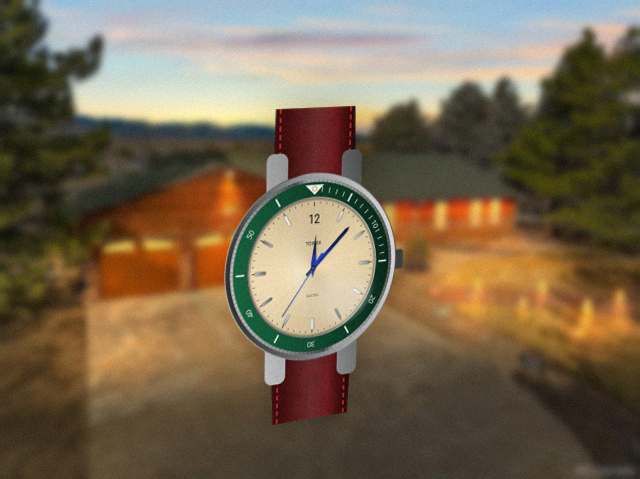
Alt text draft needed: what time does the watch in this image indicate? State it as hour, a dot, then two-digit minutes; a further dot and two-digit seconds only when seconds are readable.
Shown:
12.07.36
